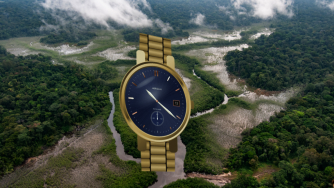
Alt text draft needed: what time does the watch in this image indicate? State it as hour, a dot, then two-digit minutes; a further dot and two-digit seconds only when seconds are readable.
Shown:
10.21
